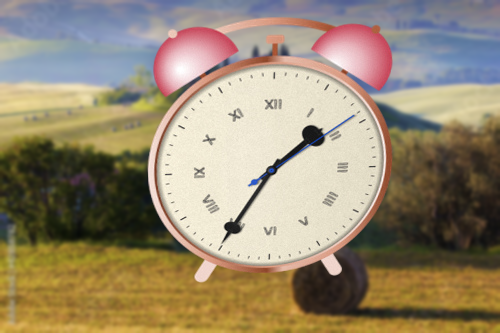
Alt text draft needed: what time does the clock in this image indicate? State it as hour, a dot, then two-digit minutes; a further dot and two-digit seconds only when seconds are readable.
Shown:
1.35.09
